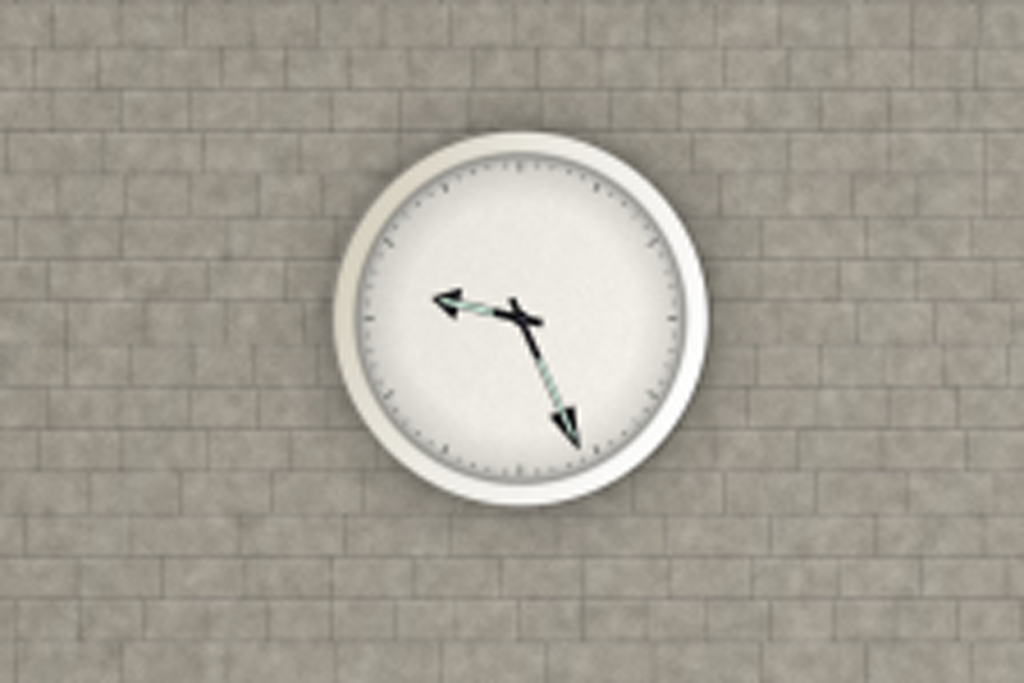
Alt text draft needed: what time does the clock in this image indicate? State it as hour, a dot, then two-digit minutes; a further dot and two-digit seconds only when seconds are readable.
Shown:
9.26
